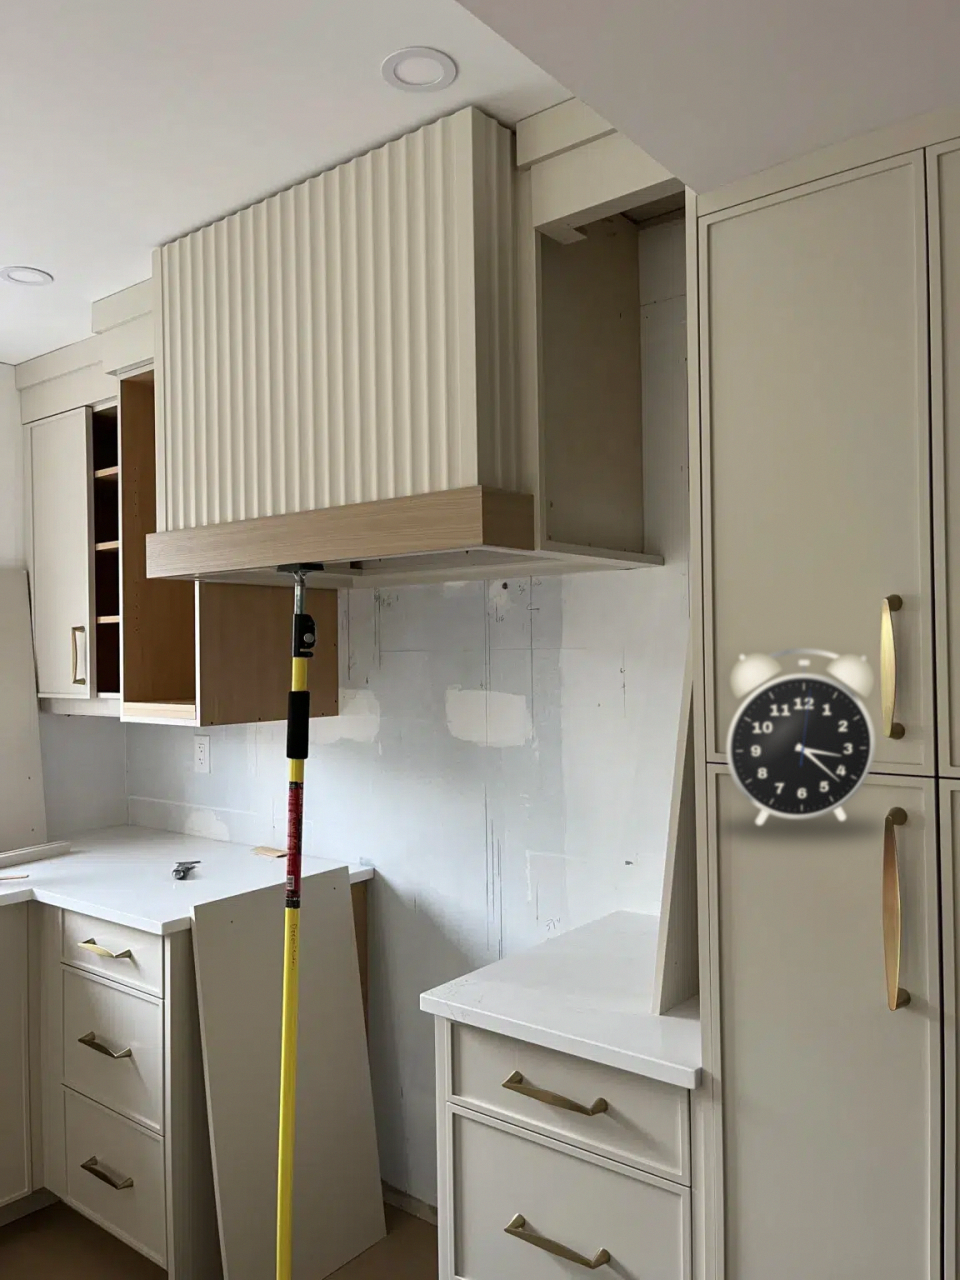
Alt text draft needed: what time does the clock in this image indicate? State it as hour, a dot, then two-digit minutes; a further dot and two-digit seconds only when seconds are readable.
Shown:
3.22.01
